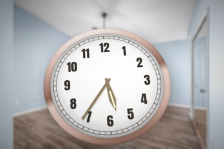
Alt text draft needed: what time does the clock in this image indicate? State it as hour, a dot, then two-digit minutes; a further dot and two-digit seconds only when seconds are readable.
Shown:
5.36
